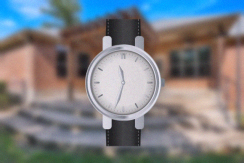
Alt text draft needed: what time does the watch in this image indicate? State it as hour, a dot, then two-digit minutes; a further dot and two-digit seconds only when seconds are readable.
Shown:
11.33
